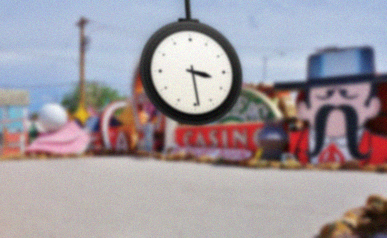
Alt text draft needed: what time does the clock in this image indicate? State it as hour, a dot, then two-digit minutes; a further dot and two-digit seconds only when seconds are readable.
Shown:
3.29
